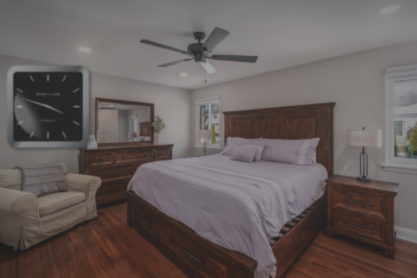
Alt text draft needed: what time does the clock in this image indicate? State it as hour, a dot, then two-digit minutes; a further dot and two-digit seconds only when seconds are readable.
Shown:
3.48
